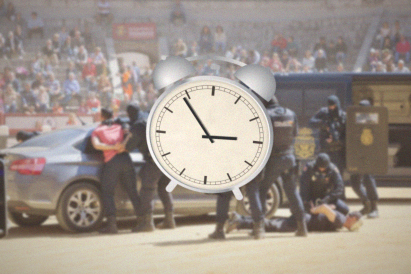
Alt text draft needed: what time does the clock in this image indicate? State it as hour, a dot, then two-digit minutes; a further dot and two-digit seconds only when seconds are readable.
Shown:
2.54
